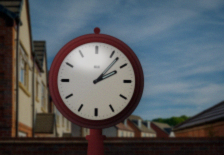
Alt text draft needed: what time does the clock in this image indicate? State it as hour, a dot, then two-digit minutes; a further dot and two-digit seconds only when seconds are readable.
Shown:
2.07
